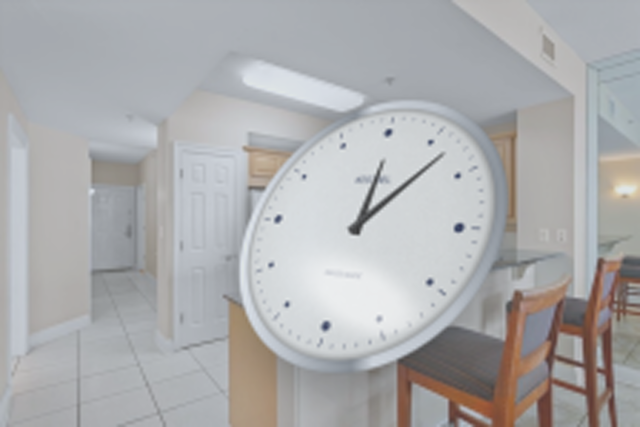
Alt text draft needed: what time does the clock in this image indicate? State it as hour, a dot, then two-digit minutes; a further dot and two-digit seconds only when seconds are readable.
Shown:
12.07
